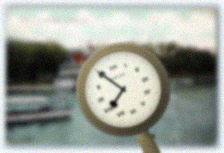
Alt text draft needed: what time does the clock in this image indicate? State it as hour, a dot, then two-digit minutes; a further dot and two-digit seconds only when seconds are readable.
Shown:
7.55
